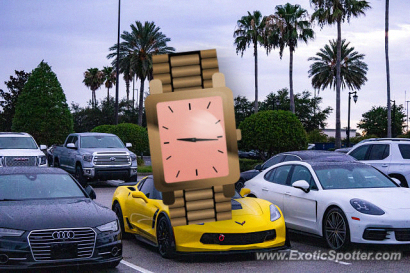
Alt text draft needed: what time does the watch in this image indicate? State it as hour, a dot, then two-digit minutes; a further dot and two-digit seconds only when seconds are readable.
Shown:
9.16
